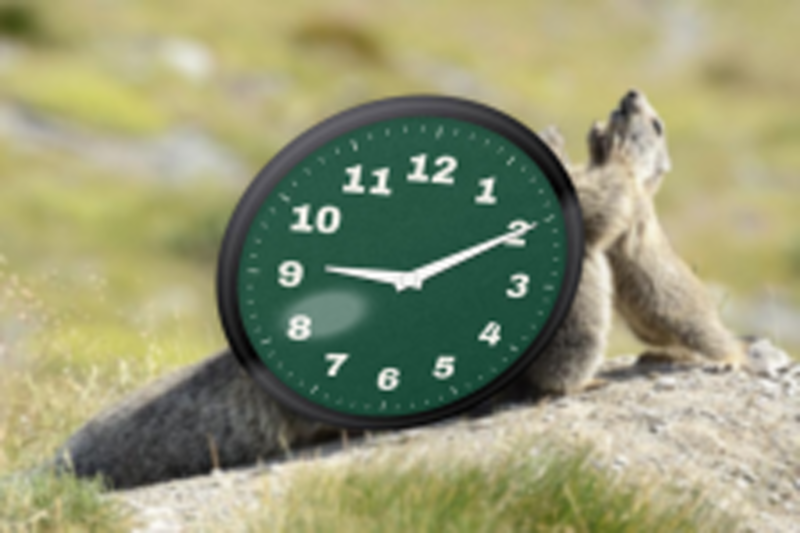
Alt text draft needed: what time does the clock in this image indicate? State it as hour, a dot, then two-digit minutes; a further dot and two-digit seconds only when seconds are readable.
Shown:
9.10
